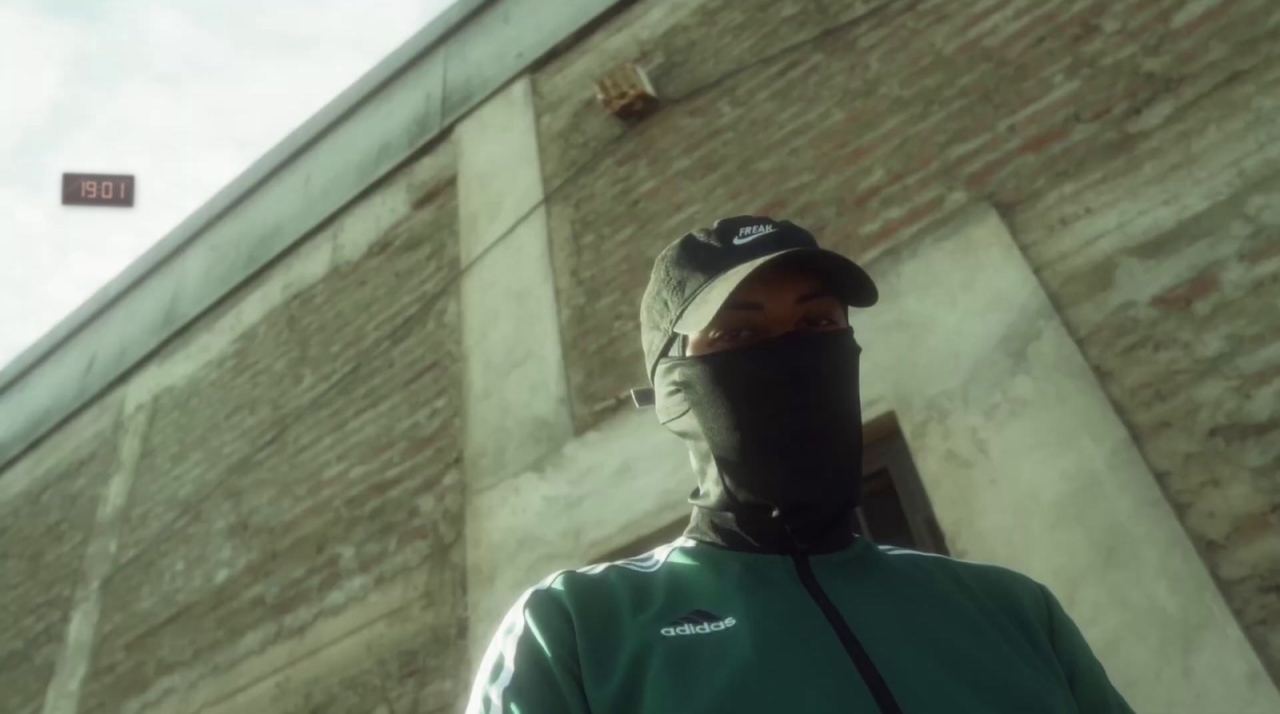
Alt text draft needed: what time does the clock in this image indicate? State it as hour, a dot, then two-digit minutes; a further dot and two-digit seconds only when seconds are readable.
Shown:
19.01
